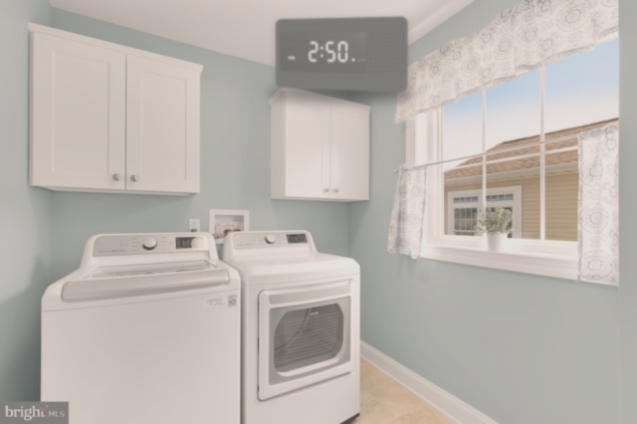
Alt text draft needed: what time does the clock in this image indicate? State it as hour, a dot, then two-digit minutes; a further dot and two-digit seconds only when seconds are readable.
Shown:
2.50
